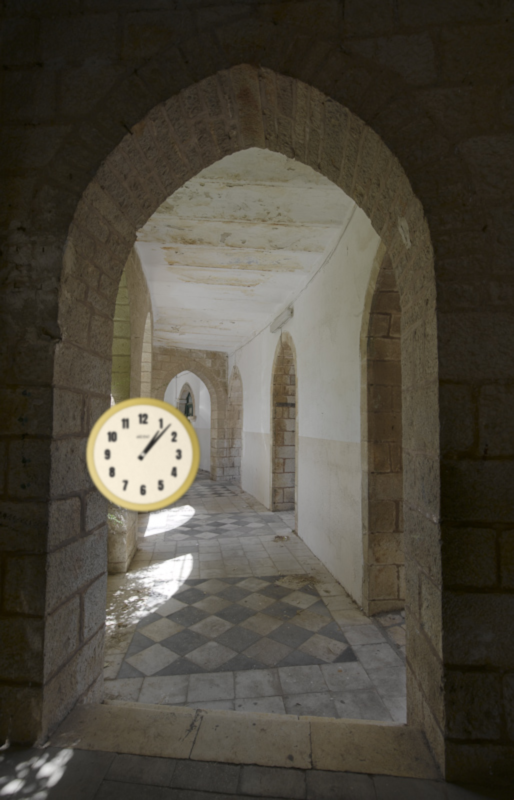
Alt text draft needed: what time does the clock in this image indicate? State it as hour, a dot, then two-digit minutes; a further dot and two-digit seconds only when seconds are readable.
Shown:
1.07
